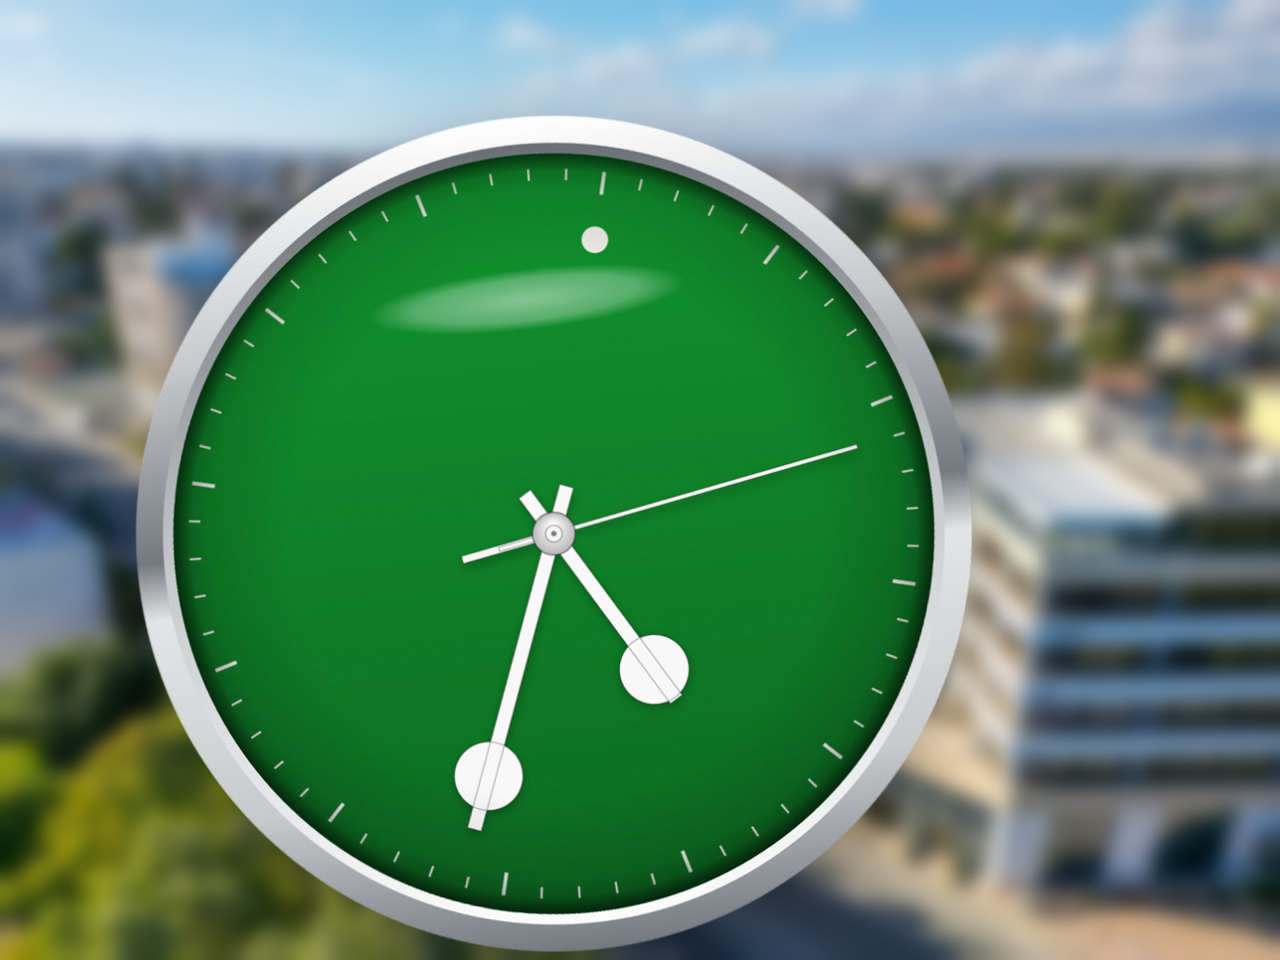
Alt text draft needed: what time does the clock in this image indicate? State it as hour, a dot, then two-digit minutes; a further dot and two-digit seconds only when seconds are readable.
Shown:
4.31.11
